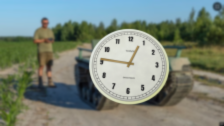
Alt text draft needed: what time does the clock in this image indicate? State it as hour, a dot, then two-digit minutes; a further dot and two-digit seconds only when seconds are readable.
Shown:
12.46
